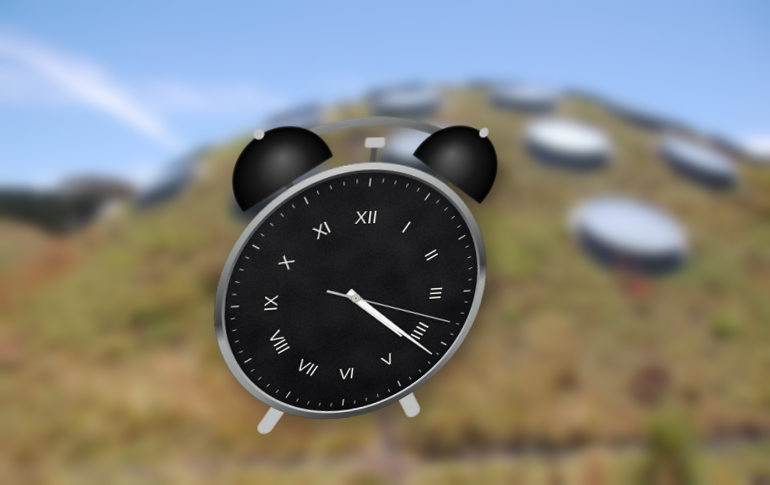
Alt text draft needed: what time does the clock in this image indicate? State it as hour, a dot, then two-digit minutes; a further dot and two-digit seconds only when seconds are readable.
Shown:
4.21.18
